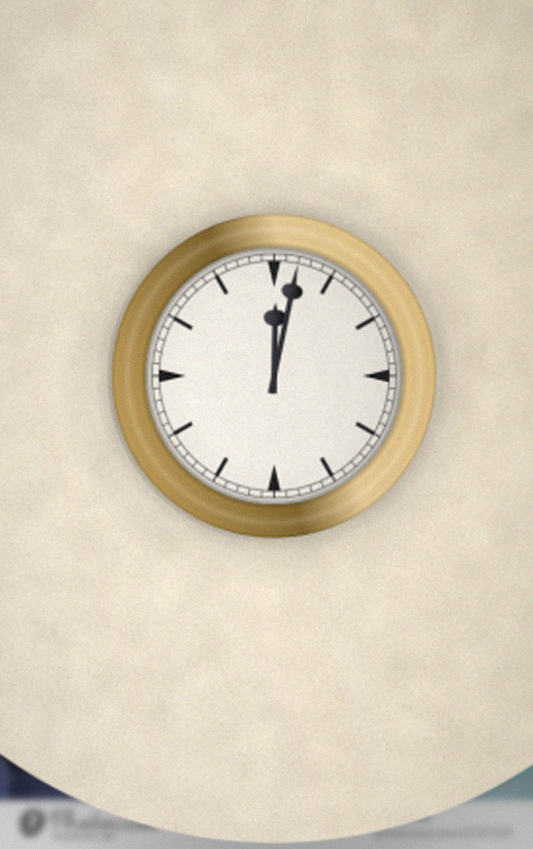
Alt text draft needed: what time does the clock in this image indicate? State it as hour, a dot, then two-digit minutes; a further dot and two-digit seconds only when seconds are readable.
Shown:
12.02
